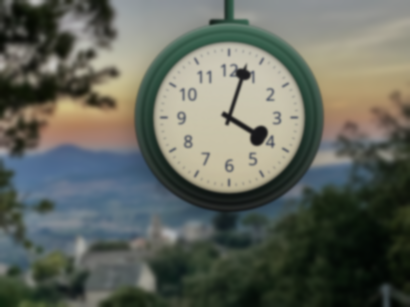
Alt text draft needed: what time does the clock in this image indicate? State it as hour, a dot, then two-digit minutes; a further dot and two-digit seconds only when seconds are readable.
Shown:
4.03
